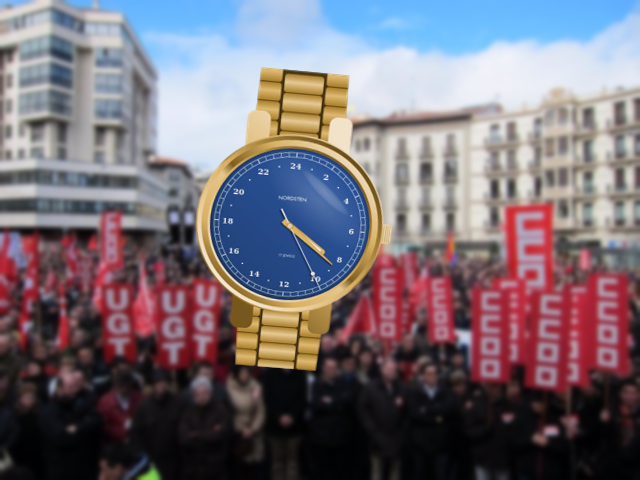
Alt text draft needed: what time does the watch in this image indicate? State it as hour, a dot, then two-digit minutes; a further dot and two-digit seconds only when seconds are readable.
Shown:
8.21.25
